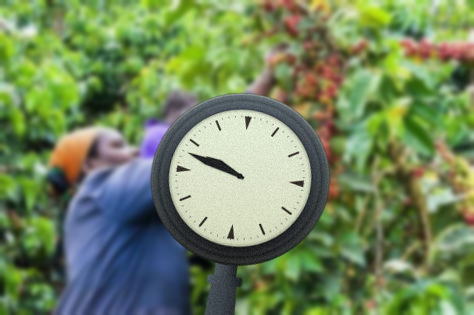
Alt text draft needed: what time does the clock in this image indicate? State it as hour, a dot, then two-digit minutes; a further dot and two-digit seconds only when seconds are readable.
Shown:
9.48
